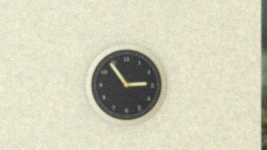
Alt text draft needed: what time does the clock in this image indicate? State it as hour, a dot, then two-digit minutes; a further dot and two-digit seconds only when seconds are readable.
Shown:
2.54
